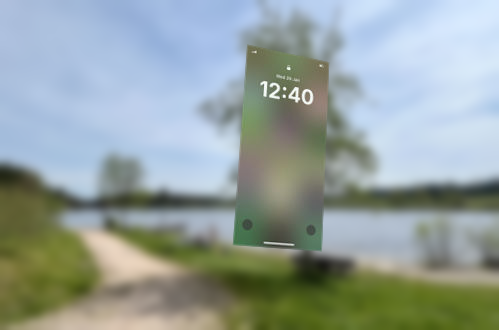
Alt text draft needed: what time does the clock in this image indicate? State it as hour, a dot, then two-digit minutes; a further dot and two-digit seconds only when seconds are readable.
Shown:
12.40
